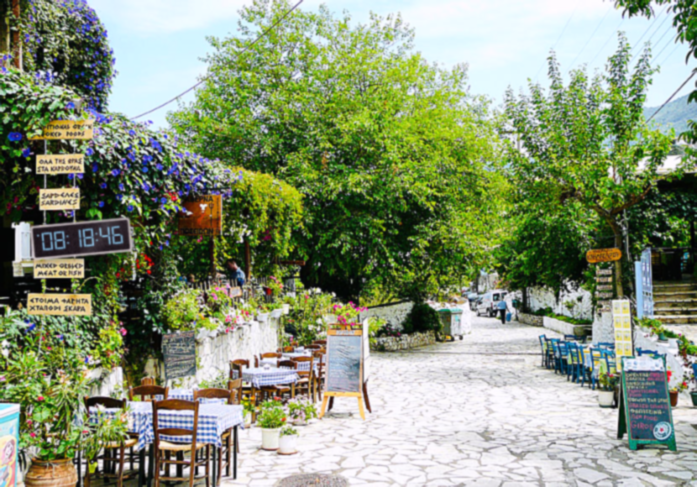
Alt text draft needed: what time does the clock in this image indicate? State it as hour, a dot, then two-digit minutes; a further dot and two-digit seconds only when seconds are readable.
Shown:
8.18.46
